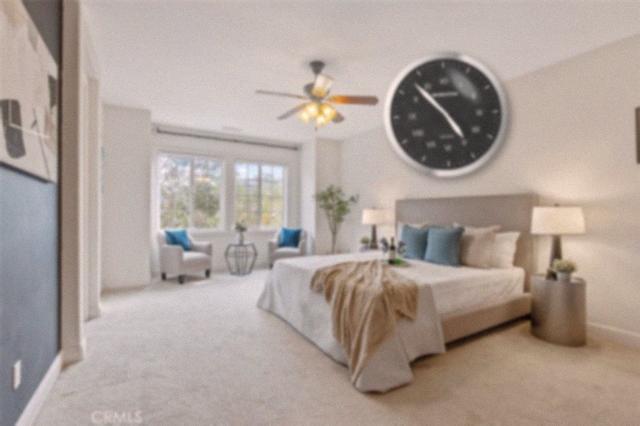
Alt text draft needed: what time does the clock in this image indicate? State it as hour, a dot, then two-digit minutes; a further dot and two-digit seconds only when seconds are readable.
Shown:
4.53
